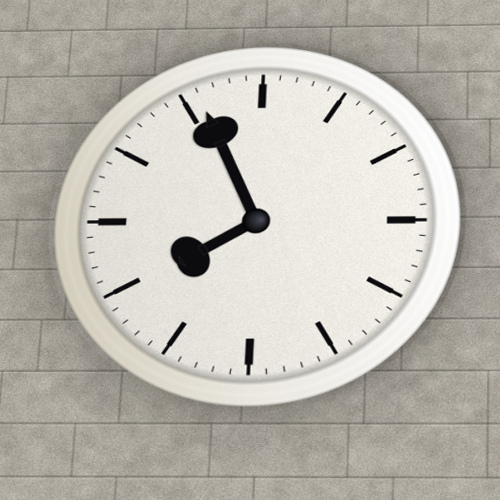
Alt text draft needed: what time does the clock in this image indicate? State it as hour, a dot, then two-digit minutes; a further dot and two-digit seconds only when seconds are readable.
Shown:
7.56
